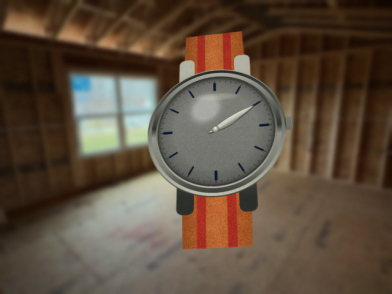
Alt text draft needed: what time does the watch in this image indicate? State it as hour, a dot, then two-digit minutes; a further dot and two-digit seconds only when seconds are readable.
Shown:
2.10
